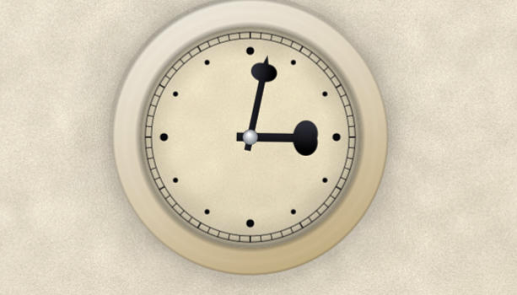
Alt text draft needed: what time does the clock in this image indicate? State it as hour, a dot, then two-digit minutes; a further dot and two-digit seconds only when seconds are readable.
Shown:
3.02
